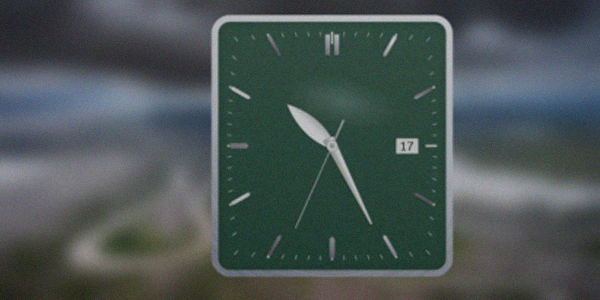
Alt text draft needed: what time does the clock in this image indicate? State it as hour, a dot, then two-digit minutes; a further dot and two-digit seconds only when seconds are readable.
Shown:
10.25.34
